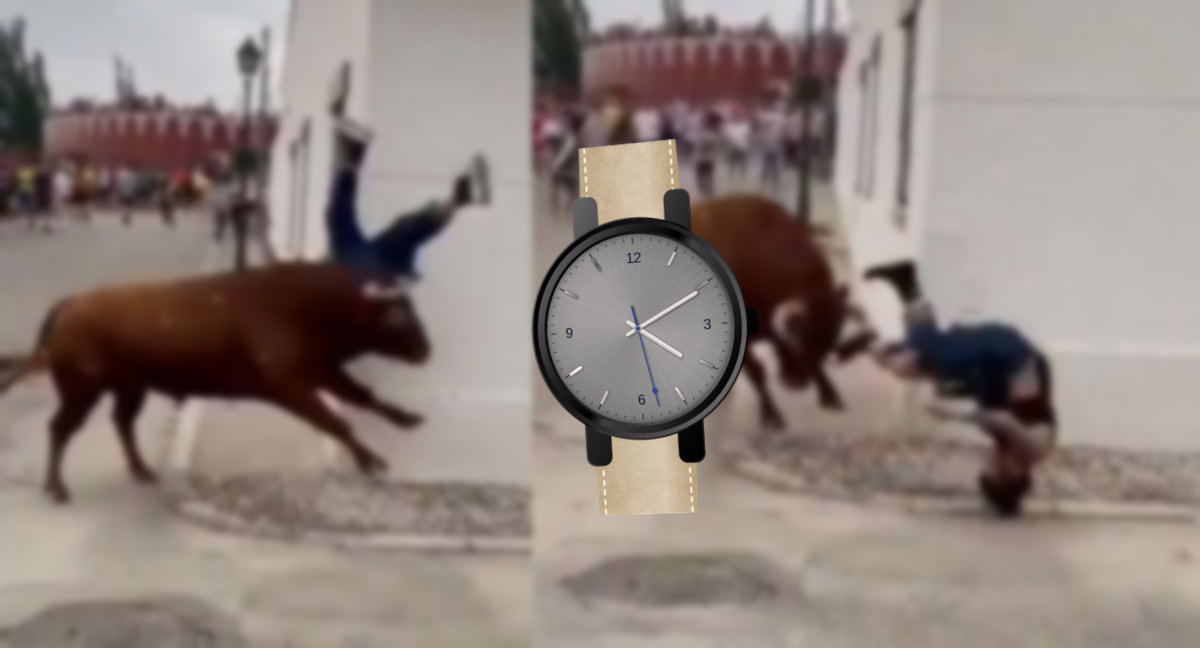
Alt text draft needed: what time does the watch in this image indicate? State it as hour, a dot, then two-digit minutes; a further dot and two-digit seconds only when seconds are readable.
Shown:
4.10.28
